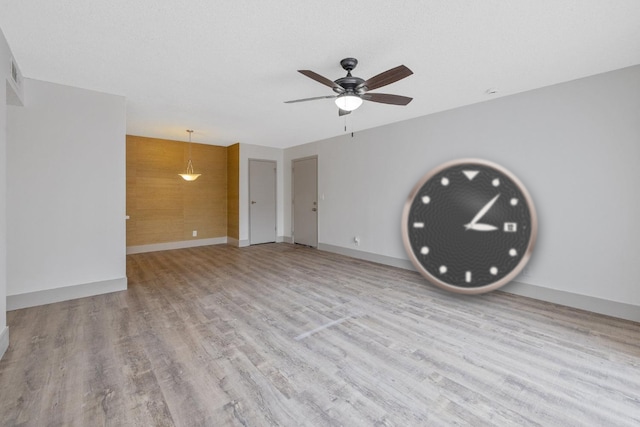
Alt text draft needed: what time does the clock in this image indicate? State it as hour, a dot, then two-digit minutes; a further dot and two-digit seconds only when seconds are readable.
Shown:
3.07
